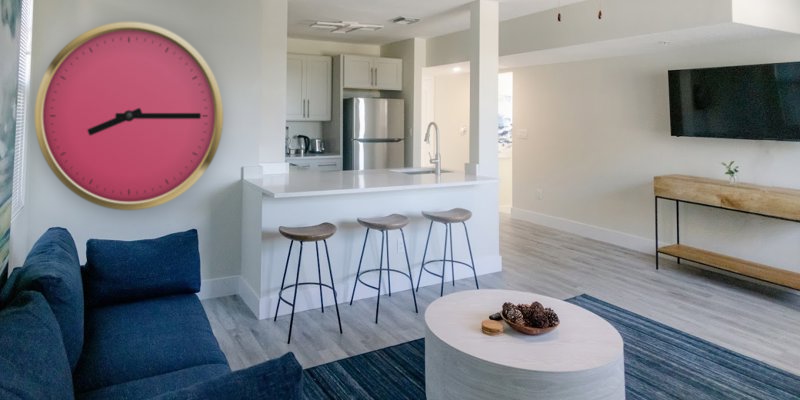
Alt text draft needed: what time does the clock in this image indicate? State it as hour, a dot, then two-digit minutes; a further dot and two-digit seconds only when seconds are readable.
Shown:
8.15
